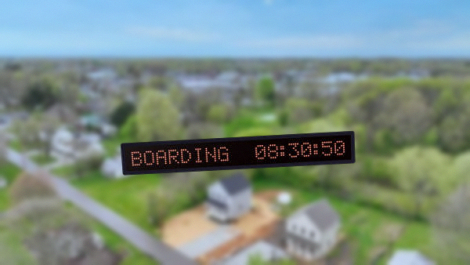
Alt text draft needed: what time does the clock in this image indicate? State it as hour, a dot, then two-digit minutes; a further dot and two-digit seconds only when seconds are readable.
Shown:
8.30.50
